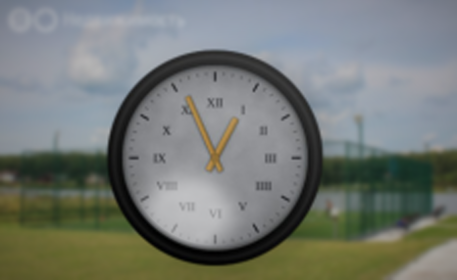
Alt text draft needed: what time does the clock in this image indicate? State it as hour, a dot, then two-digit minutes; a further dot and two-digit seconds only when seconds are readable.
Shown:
12.56
